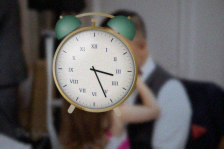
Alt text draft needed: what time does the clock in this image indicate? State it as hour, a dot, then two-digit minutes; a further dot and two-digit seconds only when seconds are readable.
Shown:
3.26
